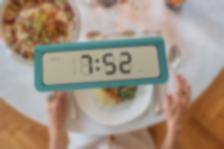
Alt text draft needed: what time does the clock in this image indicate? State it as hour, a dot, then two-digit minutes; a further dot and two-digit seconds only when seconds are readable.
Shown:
7.52
